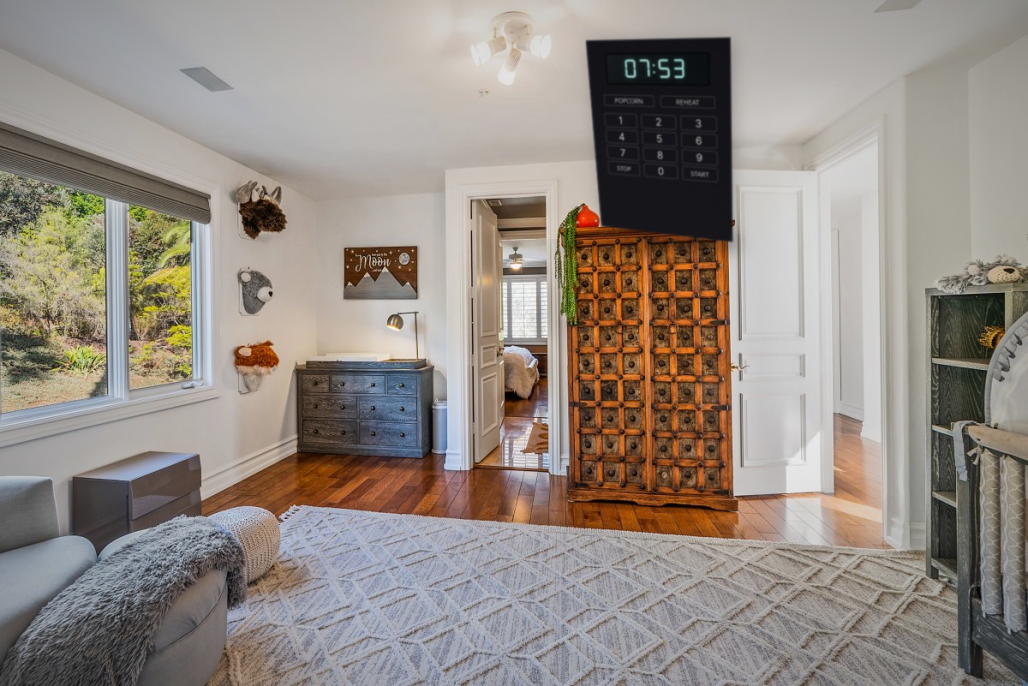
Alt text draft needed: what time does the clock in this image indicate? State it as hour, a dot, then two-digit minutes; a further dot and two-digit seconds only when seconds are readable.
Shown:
7.53
